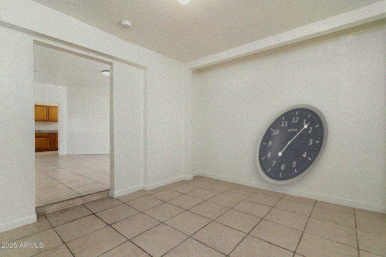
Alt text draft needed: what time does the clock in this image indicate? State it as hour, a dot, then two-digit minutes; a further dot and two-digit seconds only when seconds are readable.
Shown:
7.07
